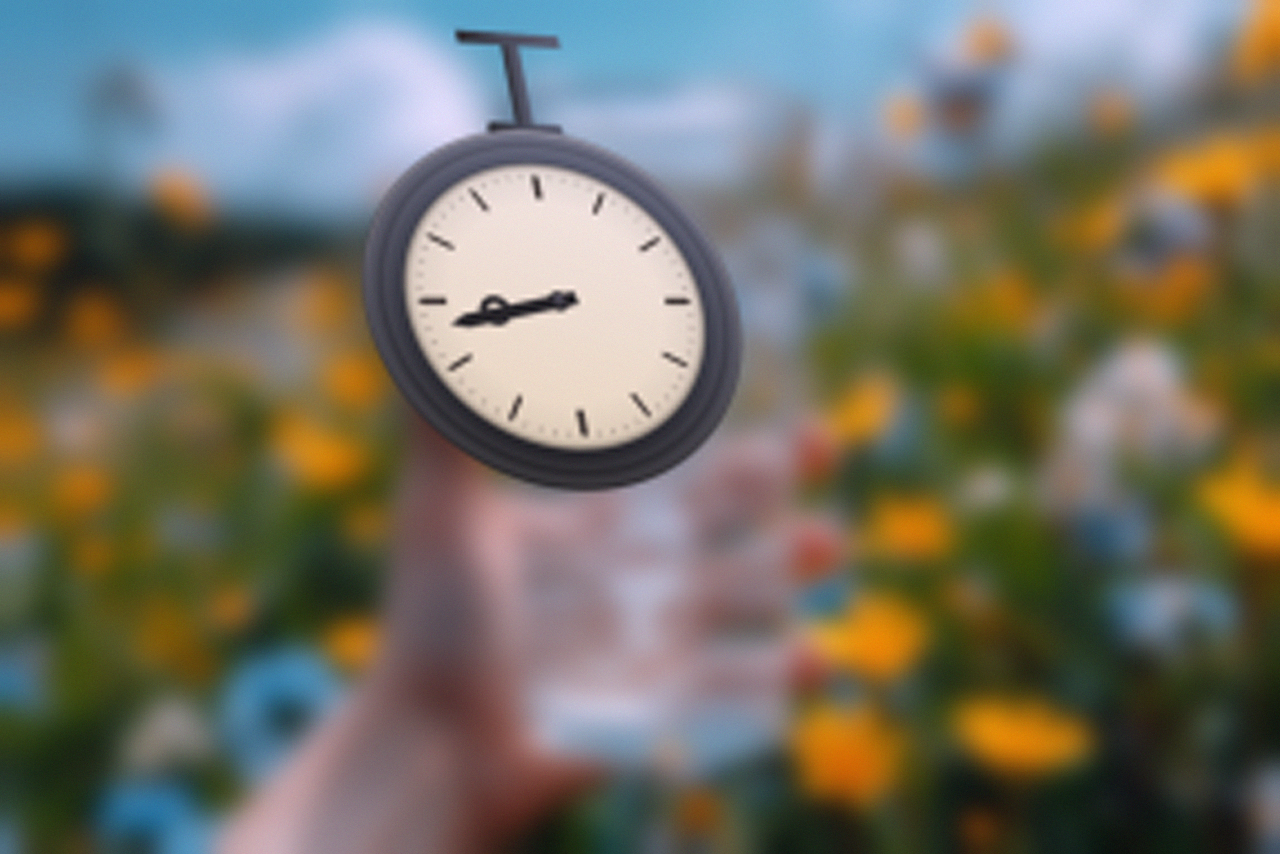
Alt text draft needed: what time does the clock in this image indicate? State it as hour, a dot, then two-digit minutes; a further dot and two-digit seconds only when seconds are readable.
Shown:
8.43
